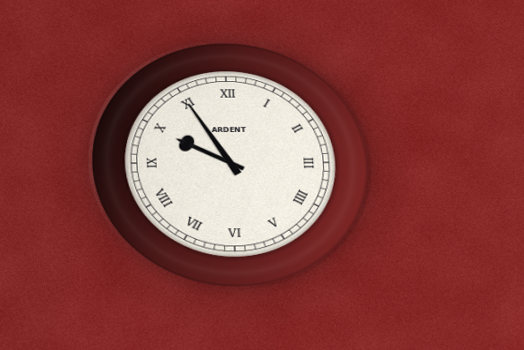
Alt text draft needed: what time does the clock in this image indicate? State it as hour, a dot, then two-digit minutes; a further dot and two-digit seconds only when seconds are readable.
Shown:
9.55
